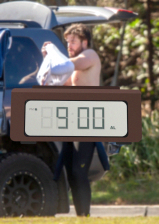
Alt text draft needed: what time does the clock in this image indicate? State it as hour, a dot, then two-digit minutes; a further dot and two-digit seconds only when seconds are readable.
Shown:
9.00
